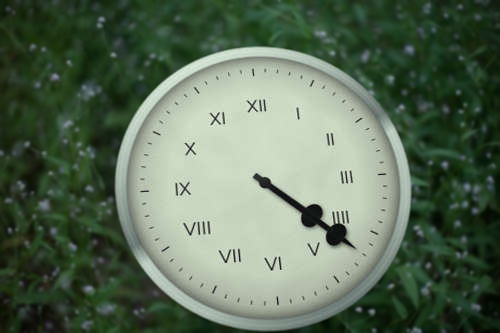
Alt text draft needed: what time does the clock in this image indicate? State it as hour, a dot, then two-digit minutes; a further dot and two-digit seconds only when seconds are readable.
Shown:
4.22
